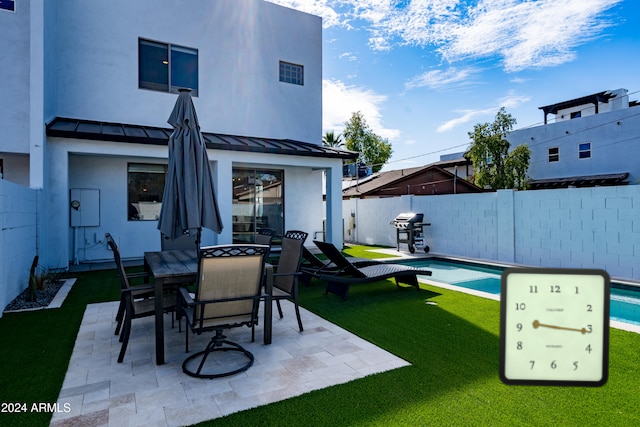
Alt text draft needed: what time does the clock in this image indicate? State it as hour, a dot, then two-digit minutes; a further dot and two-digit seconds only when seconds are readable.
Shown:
9.16
